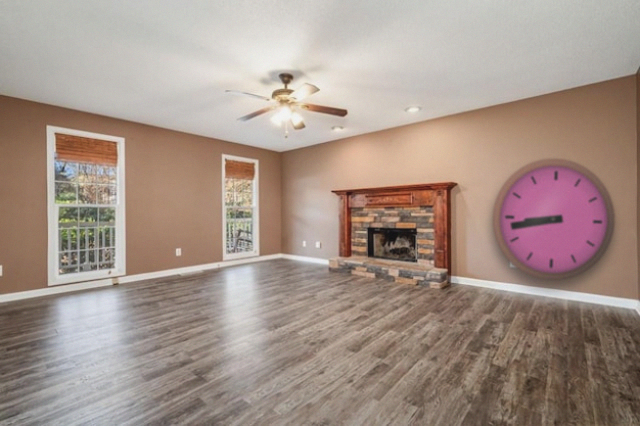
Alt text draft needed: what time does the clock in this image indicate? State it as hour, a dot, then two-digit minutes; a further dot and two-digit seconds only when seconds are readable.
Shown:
8.43
